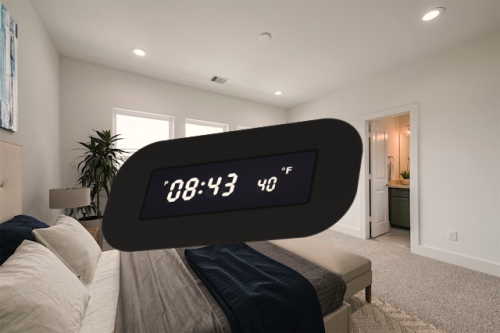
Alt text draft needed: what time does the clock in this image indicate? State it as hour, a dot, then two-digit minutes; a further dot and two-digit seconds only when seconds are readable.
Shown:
8.43
